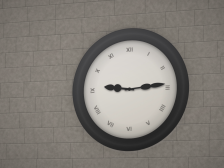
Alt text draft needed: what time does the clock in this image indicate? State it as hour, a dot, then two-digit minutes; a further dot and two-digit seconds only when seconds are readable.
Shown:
9.14
